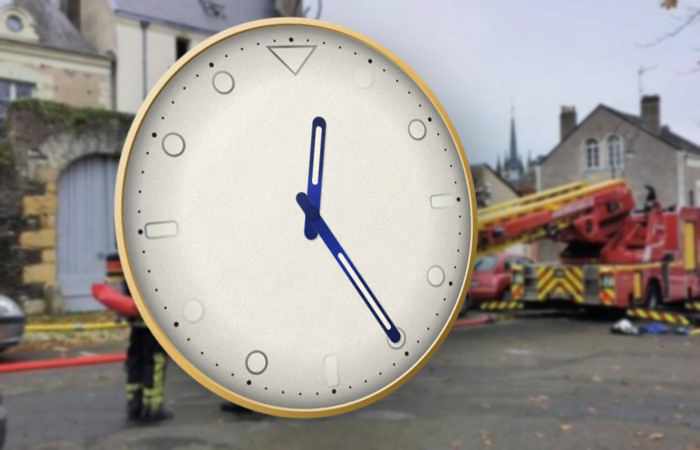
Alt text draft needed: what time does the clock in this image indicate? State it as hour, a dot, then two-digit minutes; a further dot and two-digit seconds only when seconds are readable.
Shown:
12.25
